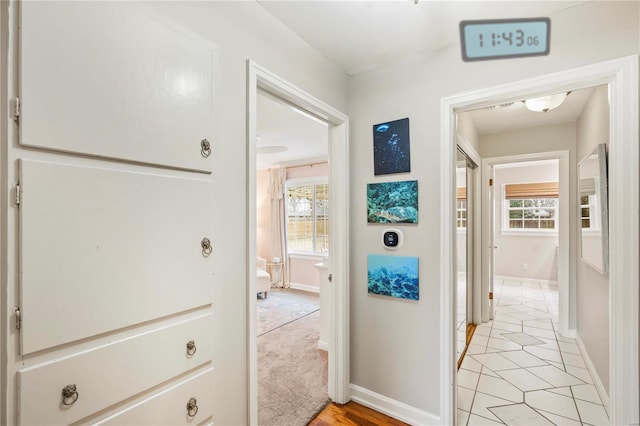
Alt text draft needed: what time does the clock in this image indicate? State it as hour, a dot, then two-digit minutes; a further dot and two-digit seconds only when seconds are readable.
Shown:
11.43.06
